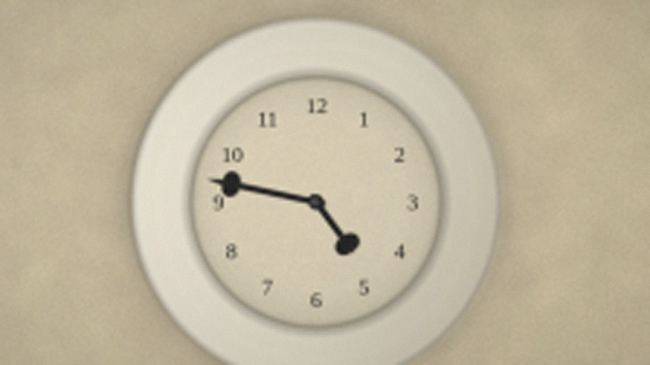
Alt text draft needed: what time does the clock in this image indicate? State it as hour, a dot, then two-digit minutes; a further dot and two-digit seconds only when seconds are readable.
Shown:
4.47
